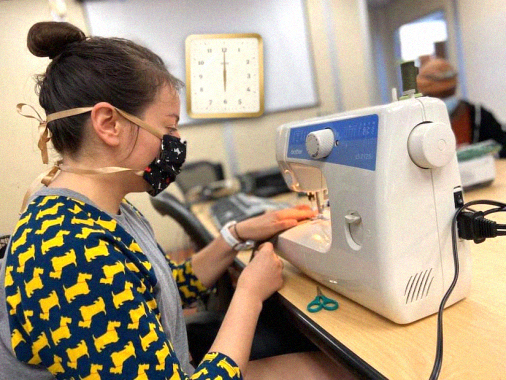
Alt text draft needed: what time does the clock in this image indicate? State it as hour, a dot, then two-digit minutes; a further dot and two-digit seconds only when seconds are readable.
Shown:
6.00
